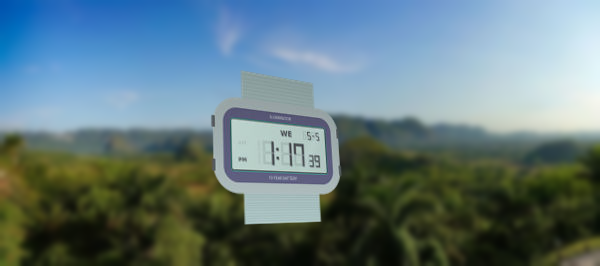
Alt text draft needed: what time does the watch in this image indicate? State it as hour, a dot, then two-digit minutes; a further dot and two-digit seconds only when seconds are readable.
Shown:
1.17.39
